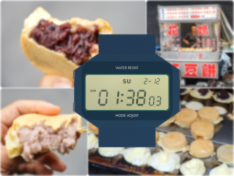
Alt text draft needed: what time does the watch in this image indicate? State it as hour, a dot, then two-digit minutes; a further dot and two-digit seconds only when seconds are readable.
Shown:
1.38.03
